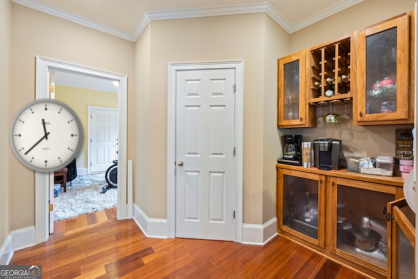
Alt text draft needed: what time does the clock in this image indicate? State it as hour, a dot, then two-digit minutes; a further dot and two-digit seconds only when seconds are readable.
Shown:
11.38
